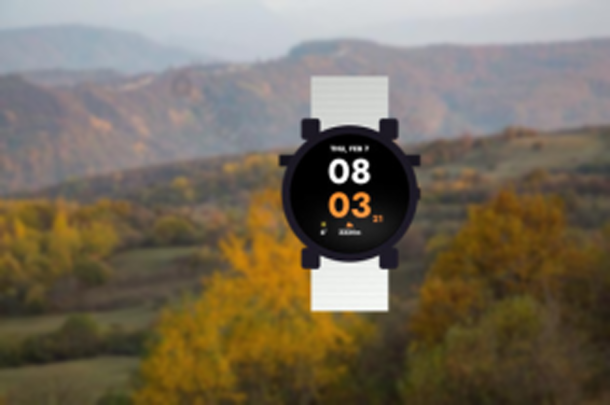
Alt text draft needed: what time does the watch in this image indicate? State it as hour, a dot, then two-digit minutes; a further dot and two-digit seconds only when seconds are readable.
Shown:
8.03
